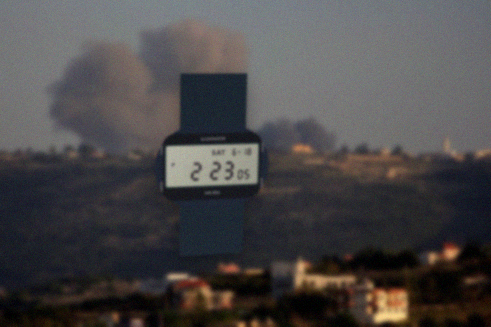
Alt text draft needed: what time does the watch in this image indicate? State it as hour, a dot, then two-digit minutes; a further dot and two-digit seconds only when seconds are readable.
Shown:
2.23
